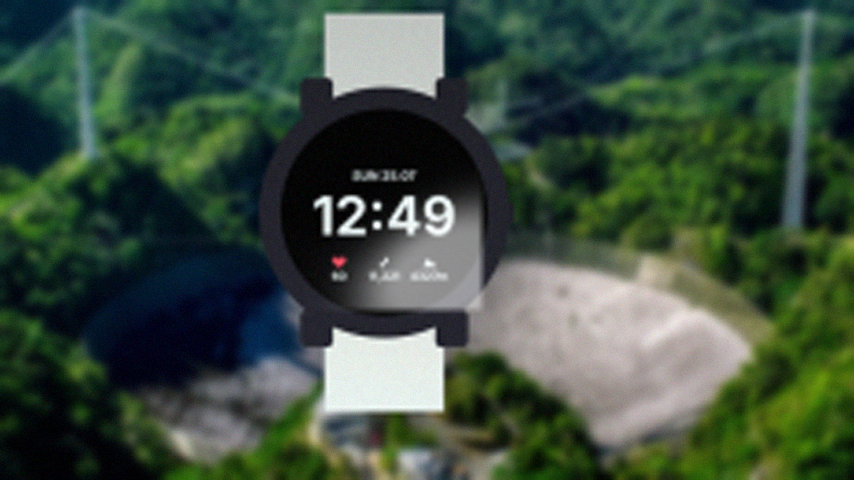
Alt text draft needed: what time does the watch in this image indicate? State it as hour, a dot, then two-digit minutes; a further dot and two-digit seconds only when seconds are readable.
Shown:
12.49
